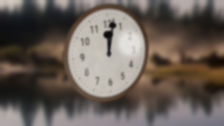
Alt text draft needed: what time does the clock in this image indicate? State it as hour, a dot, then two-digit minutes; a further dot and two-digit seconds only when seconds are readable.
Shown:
12.02
